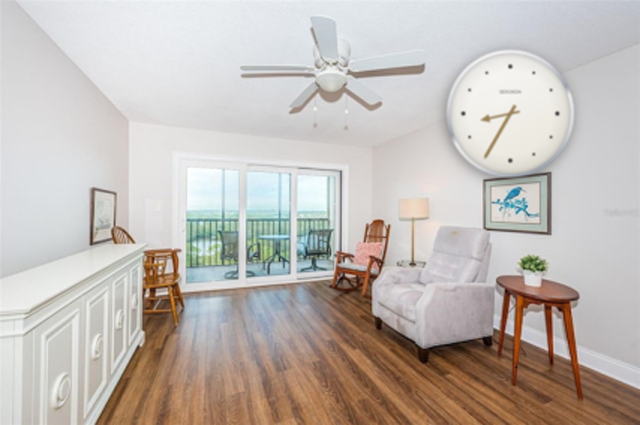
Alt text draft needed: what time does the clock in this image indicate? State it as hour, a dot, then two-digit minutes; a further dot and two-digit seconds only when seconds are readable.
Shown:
8.35
